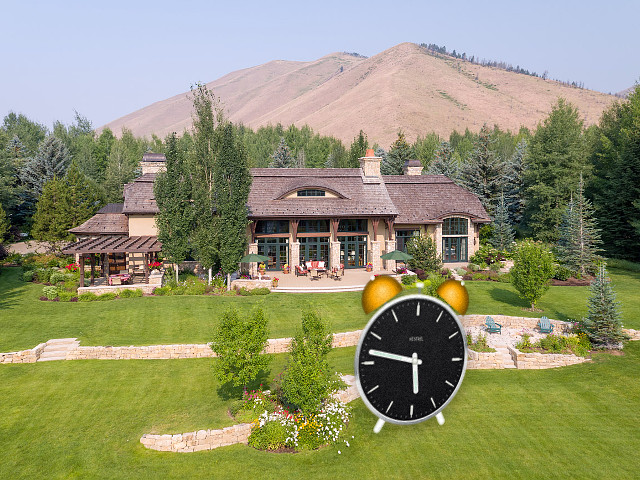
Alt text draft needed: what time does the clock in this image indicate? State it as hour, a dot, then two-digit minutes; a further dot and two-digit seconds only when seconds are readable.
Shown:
5.47
